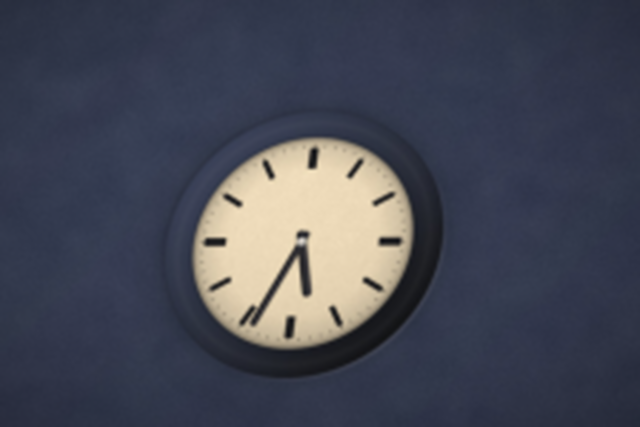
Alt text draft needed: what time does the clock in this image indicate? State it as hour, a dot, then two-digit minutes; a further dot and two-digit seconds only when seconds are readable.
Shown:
5.34
